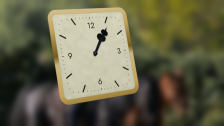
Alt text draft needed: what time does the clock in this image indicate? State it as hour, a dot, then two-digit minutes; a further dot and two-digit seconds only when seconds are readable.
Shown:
1.06
